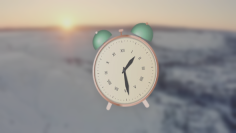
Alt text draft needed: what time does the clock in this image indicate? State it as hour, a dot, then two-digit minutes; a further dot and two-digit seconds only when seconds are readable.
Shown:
1.29
